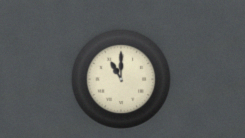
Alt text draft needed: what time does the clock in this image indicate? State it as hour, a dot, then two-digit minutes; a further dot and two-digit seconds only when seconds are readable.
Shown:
11.00
